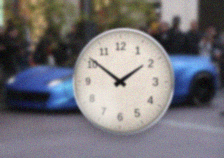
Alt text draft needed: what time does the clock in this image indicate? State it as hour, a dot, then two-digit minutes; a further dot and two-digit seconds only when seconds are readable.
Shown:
1.51
